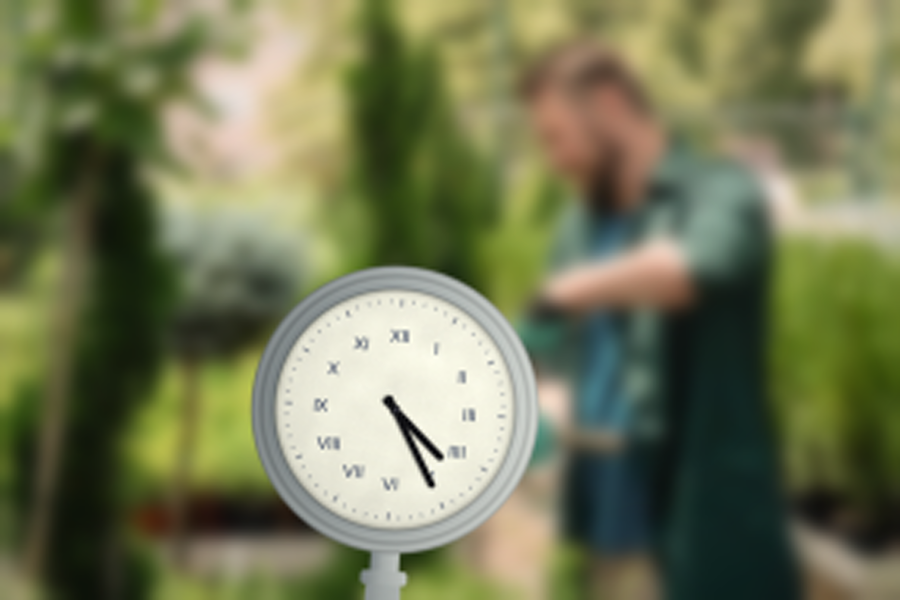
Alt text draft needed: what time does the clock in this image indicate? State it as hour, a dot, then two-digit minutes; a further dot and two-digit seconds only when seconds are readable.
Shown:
4.25
